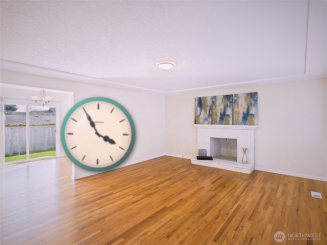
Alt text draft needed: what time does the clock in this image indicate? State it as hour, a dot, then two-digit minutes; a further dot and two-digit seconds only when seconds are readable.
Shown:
3.55
